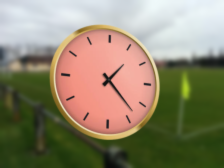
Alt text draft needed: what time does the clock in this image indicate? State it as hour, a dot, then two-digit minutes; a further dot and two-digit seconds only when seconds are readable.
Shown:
1.23
